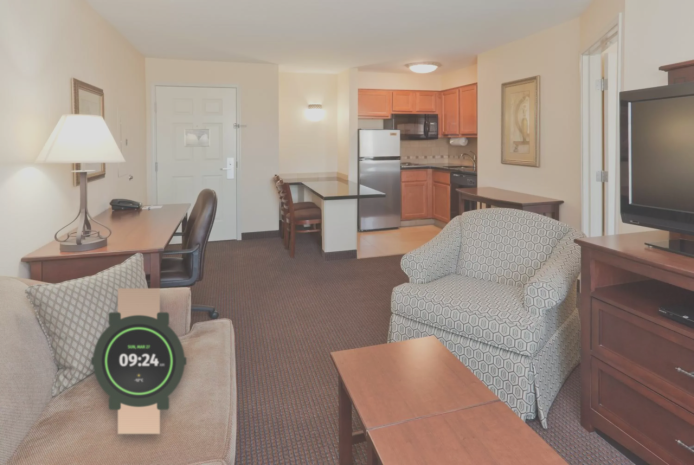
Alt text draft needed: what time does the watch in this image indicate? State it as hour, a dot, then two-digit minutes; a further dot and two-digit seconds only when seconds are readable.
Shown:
9.24
